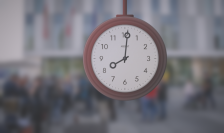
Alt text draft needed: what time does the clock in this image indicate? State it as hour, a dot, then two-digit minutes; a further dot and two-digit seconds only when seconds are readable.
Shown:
8.01
